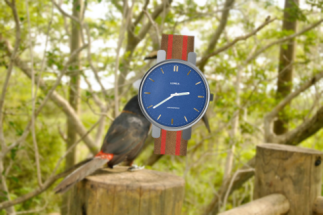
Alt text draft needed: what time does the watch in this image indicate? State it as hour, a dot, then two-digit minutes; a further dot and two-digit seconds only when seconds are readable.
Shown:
2.39
